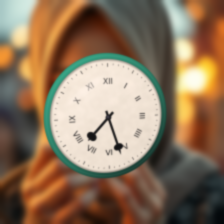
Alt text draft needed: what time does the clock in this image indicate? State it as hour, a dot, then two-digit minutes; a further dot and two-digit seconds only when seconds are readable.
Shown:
7.27
